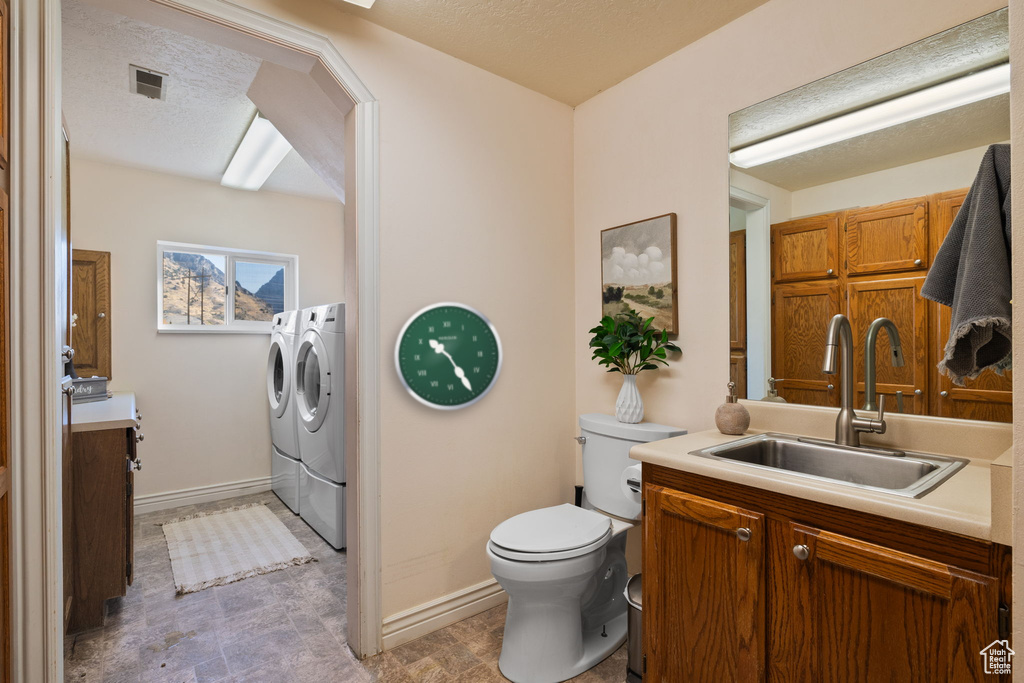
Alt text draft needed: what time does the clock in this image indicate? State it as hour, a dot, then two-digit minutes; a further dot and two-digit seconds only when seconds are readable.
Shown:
10.25
